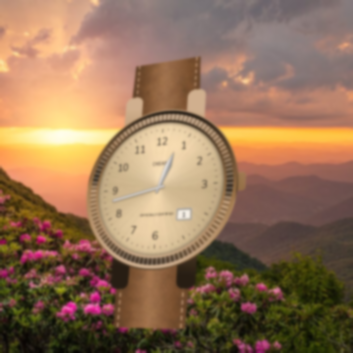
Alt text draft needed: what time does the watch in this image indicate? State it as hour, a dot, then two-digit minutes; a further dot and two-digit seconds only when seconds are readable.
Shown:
12.43
